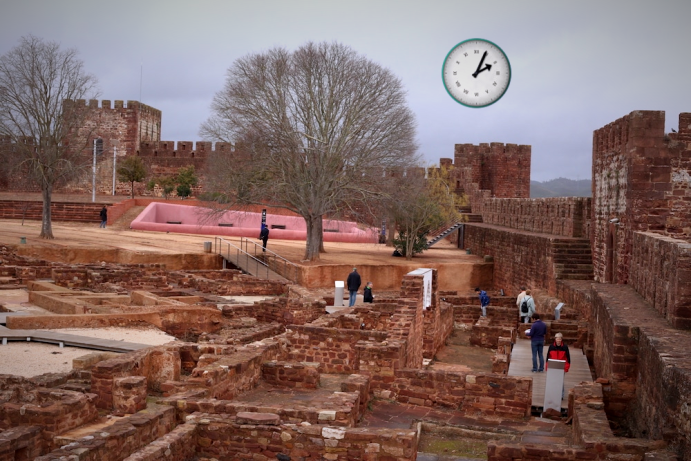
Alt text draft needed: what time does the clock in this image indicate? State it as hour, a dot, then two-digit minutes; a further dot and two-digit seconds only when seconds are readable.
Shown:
2.04
